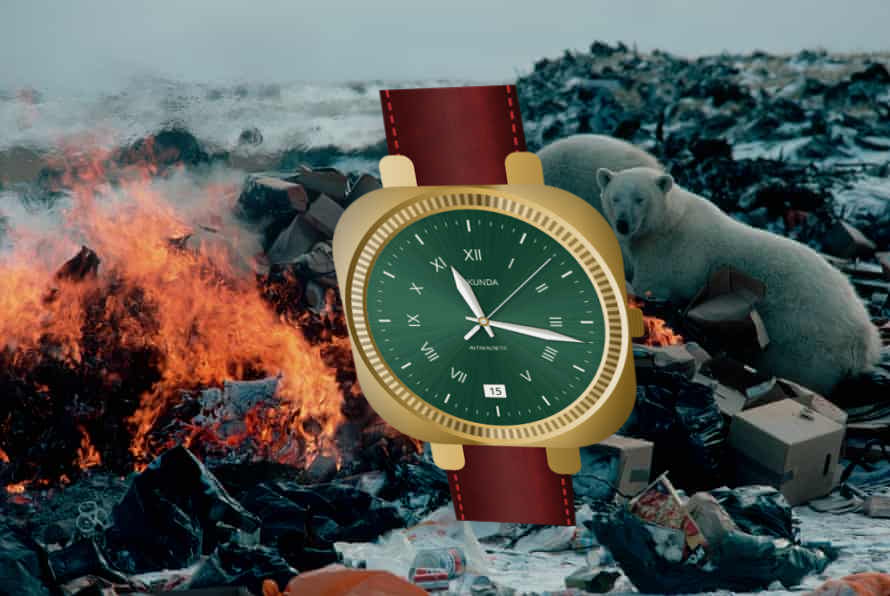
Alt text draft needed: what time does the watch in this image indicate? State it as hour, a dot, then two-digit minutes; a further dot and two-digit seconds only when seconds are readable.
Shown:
11.17.08
